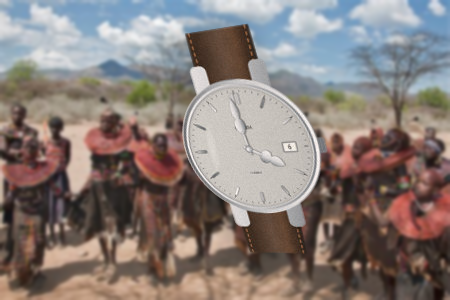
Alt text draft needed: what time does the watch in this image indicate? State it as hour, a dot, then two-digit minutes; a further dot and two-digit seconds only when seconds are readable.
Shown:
3.59
